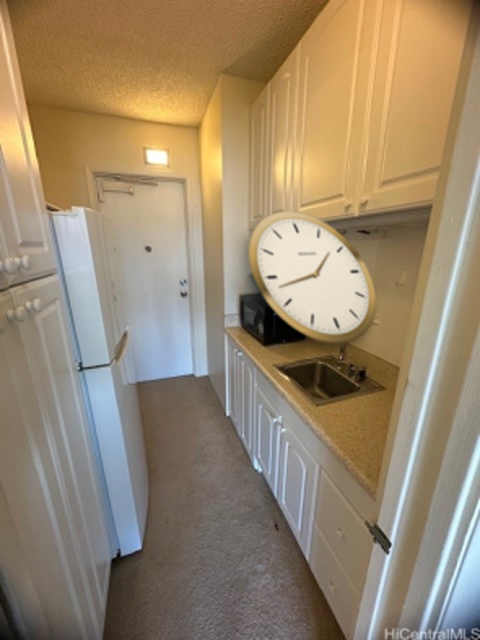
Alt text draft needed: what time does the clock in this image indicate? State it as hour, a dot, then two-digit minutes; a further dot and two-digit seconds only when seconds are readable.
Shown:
1.43
